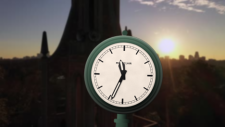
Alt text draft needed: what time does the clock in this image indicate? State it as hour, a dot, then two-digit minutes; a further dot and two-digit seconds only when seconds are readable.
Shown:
11.34
